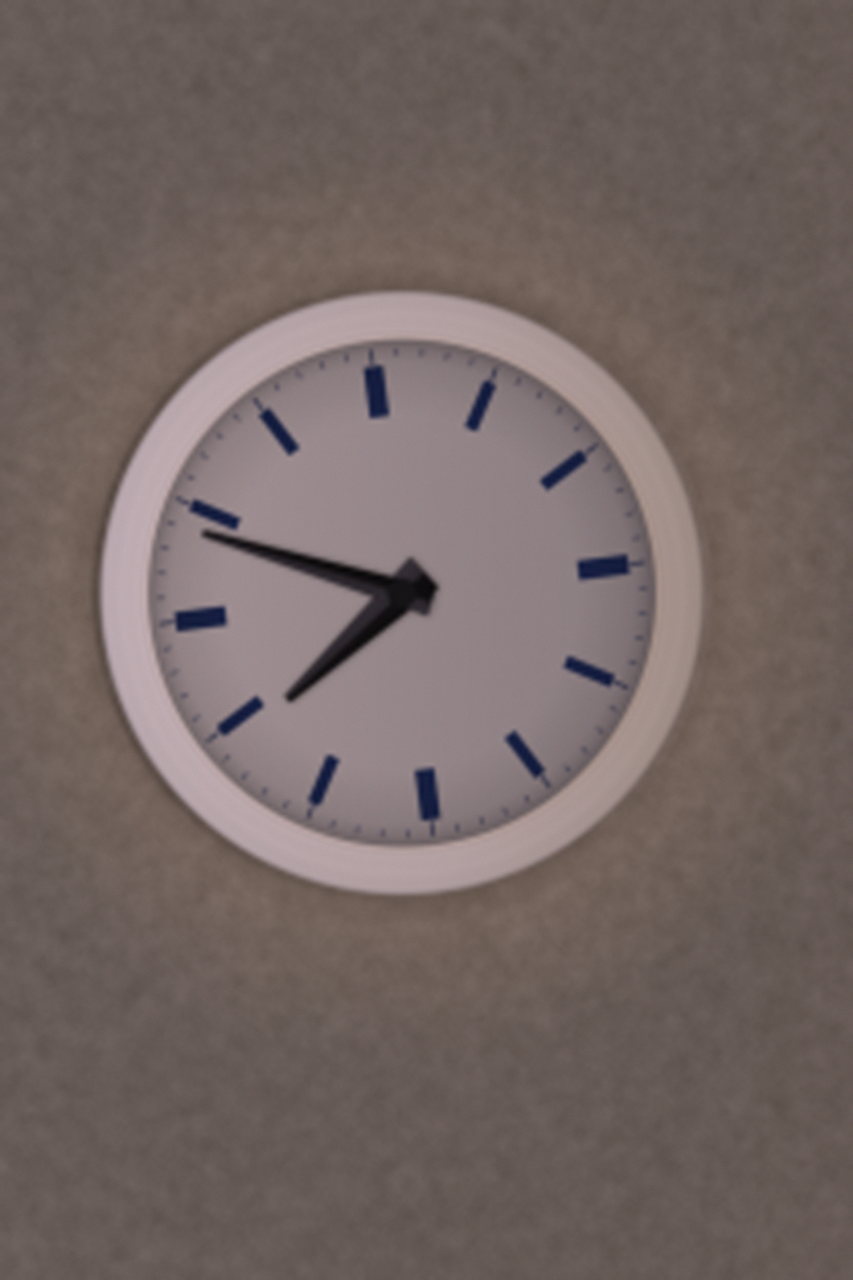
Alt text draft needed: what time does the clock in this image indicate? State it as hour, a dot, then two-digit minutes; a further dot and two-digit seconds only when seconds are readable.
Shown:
7.49
